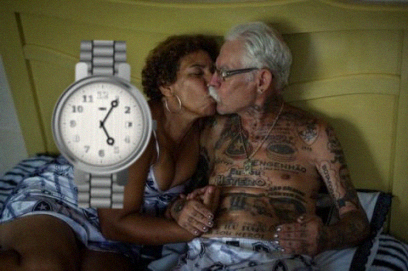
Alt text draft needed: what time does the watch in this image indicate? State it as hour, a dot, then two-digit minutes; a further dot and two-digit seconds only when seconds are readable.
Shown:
5.05
